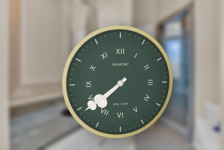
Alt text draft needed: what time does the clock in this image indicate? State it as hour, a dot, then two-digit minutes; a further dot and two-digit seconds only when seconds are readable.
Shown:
7.39
